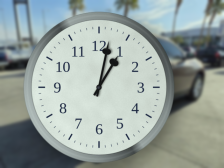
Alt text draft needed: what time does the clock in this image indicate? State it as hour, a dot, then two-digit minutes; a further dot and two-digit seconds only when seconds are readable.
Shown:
1.02
